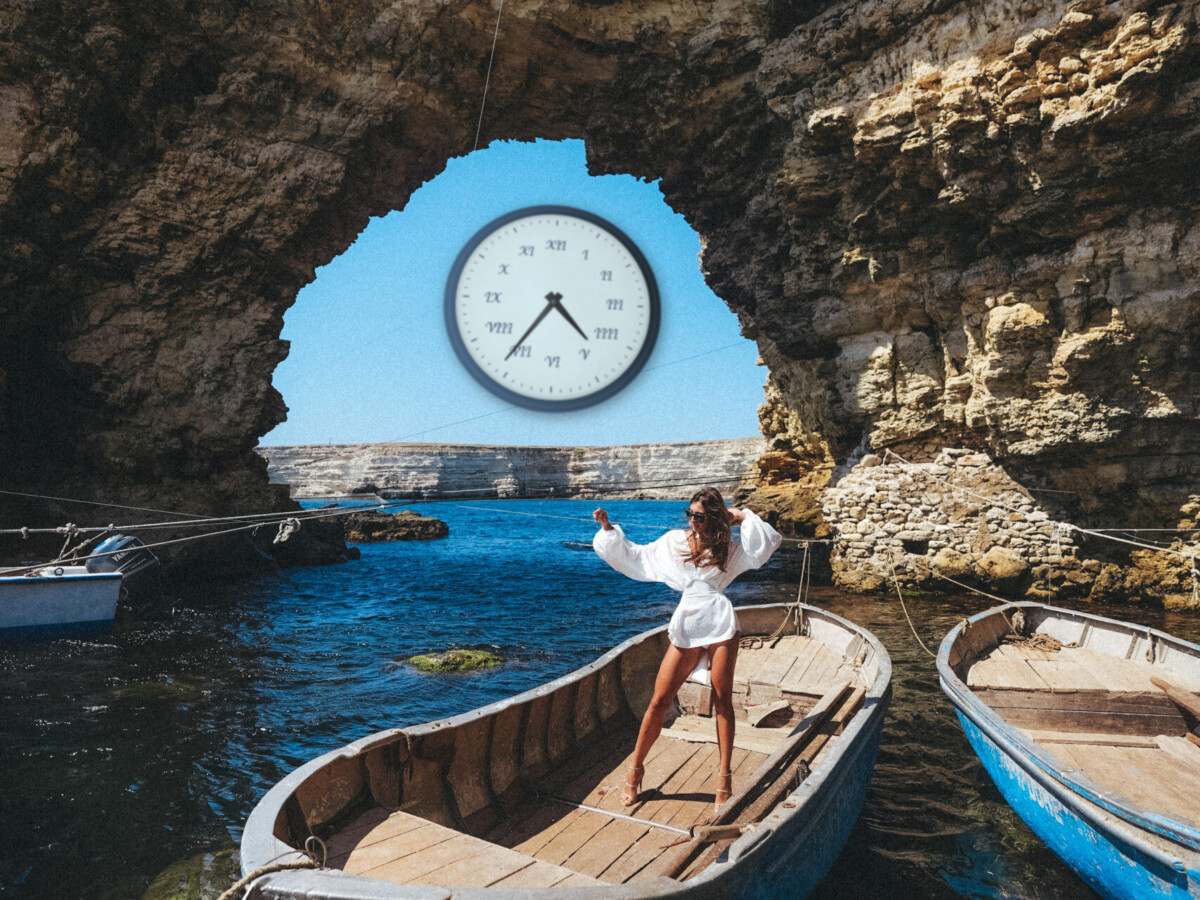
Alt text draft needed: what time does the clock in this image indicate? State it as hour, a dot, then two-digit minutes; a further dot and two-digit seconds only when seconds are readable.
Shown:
4.36
